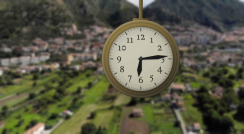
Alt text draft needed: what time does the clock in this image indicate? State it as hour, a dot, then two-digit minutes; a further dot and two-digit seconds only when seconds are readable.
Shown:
6.14
